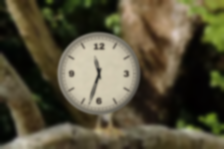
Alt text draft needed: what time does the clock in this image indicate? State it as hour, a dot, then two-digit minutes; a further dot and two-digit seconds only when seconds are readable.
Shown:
11.33
